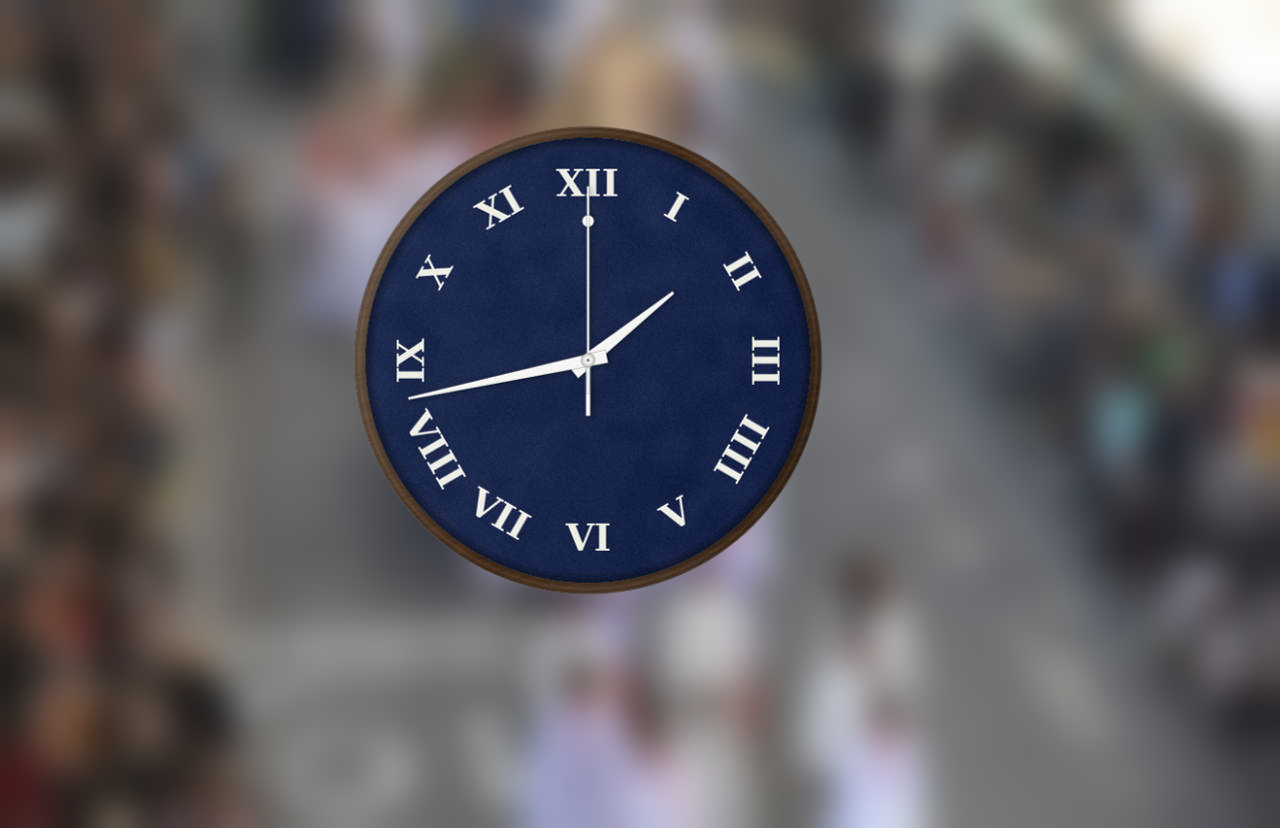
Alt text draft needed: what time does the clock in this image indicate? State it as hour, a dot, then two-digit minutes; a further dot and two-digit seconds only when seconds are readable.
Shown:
1.43.00
